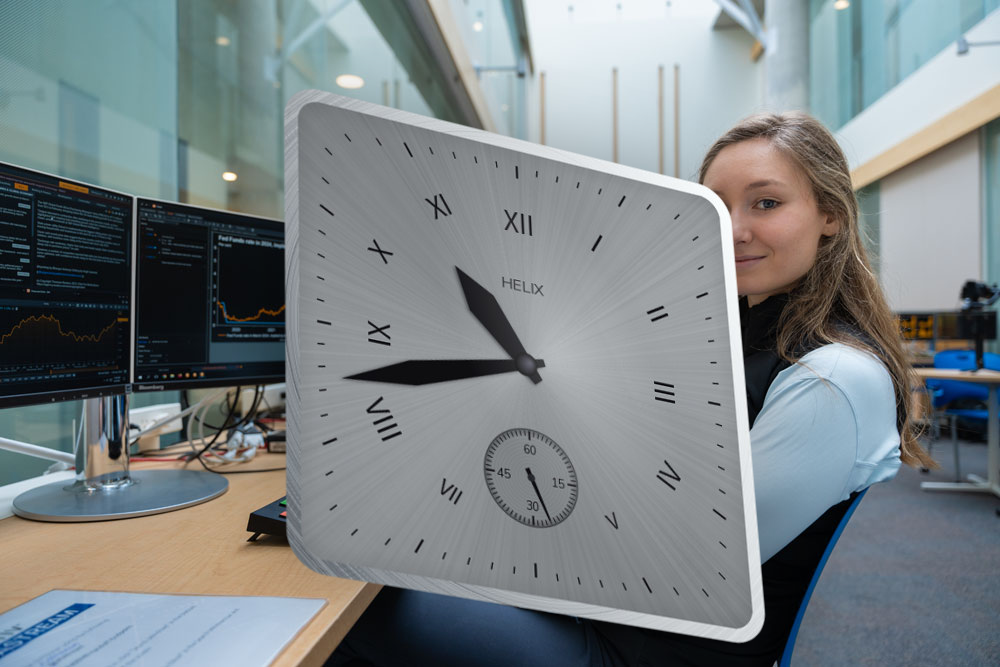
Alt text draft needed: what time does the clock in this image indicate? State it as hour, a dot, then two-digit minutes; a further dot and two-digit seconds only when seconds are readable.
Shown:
10.42.26
